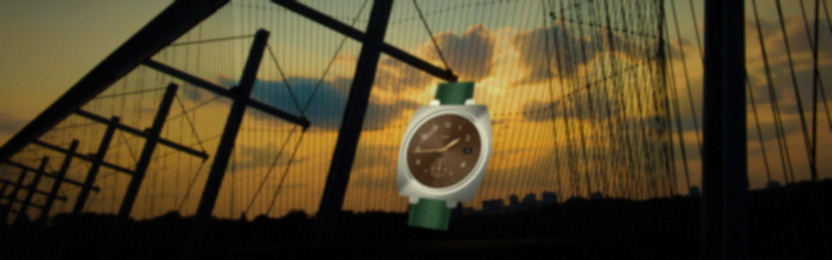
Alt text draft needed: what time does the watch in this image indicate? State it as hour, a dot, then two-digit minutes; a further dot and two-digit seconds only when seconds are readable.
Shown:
1.44
